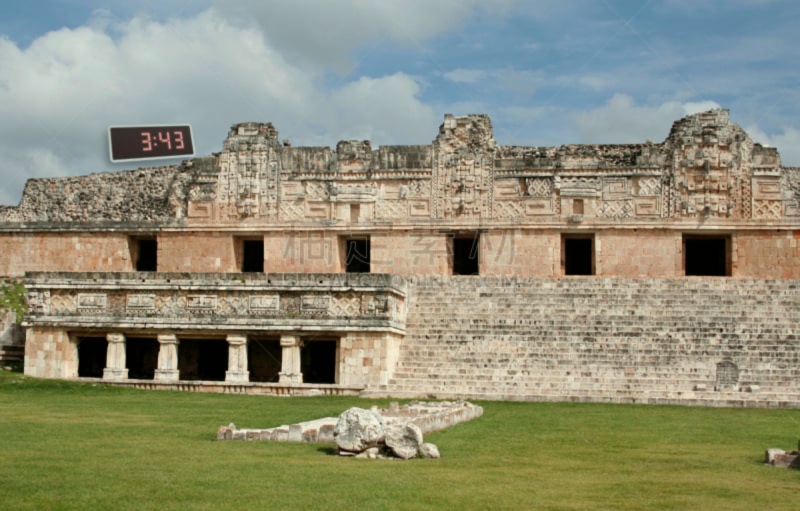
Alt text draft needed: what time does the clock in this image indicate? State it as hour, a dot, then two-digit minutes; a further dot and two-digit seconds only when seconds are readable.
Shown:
3.43
